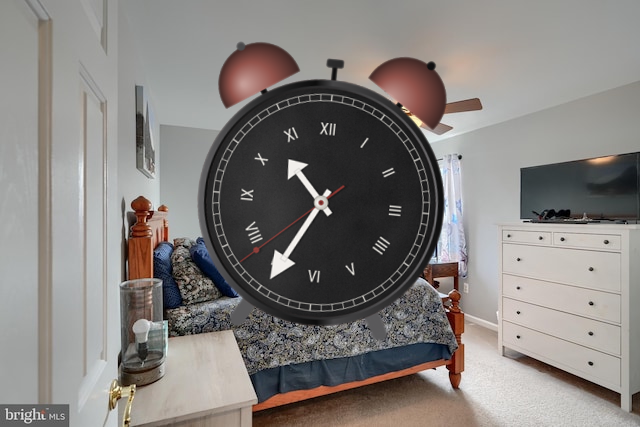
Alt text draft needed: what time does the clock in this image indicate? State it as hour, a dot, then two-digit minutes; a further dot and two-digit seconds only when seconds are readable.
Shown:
10.34.38
